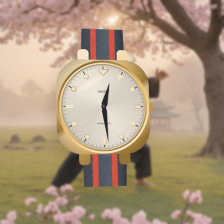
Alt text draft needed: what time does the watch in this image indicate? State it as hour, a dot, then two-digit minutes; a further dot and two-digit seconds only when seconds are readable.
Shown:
12.29
